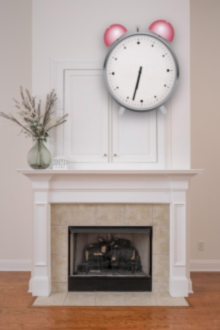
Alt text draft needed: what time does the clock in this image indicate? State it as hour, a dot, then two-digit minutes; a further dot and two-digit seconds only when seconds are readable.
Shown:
6.33
